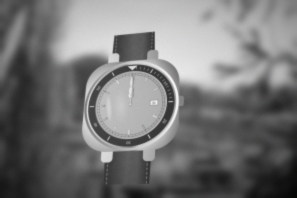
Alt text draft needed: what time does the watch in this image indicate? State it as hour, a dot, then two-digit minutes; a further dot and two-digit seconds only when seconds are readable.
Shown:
12.00
